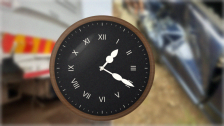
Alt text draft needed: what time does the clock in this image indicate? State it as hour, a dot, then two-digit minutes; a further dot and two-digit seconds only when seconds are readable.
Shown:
1.20
